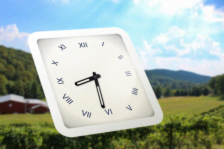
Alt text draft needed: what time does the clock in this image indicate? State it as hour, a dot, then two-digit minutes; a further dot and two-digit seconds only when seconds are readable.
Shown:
8.31
